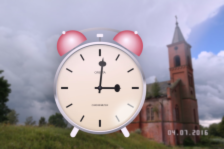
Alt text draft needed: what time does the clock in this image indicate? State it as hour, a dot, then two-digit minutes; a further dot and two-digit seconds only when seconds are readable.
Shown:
3.01
